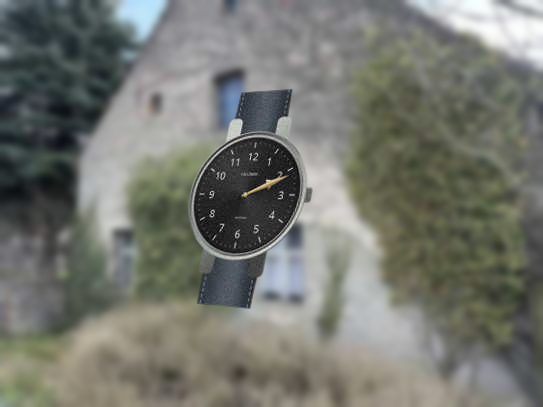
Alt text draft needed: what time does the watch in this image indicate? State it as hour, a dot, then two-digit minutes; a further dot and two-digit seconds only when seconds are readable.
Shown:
2.11
